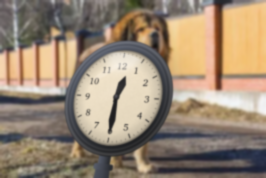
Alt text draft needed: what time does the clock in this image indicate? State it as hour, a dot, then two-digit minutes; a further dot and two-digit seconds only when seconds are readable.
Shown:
12.30
